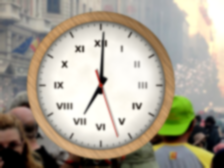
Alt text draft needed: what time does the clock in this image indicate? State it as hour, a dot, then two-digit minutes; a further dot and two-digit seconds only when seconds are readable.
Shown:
7.00.27
